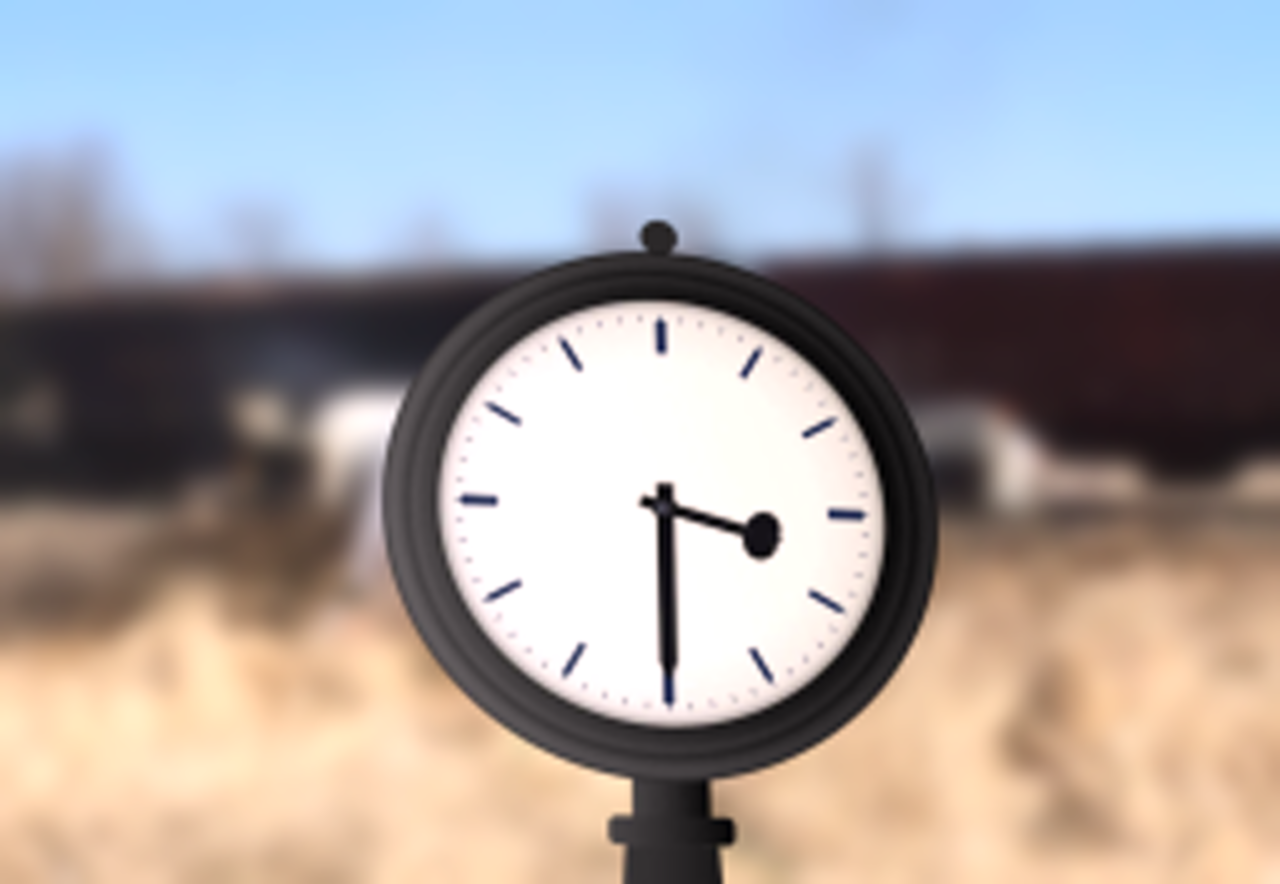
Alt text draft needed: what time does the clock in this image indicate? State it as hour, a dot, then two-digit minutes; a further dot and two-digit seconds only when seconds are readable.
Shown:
3.30
